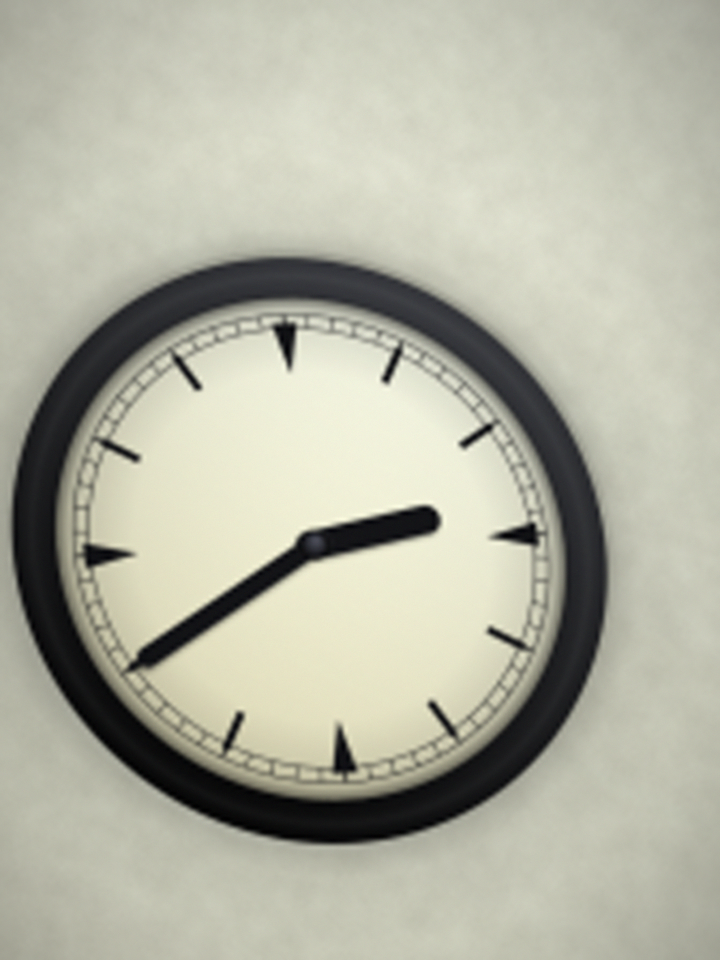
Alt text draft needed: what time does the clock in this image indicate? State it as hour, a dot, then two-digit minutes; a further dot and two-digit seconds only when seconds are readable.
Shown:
2.40
